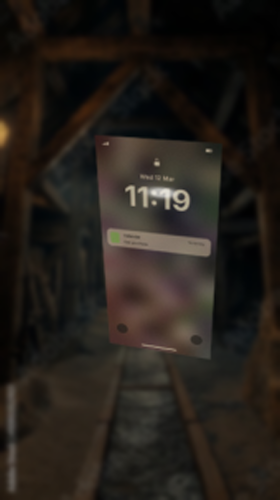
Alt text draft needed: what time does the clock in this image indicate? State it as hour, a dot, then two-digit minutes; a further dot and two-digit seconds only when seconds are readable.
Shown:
11.19
